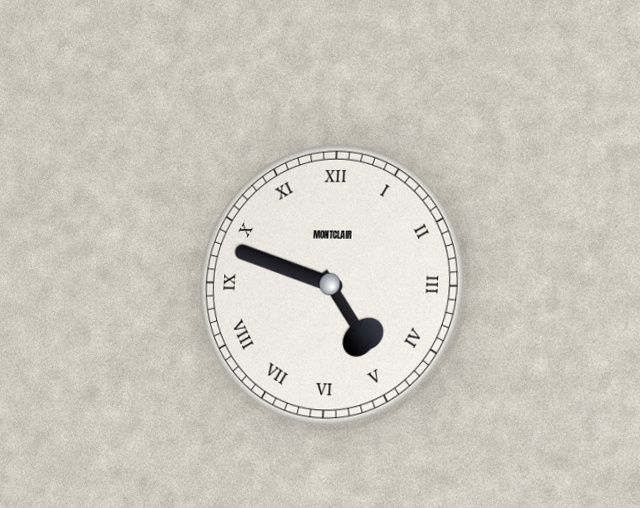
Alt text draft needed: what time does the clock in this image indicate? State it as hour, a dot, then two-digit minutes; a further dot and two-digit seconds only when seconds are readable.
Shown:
4.48
